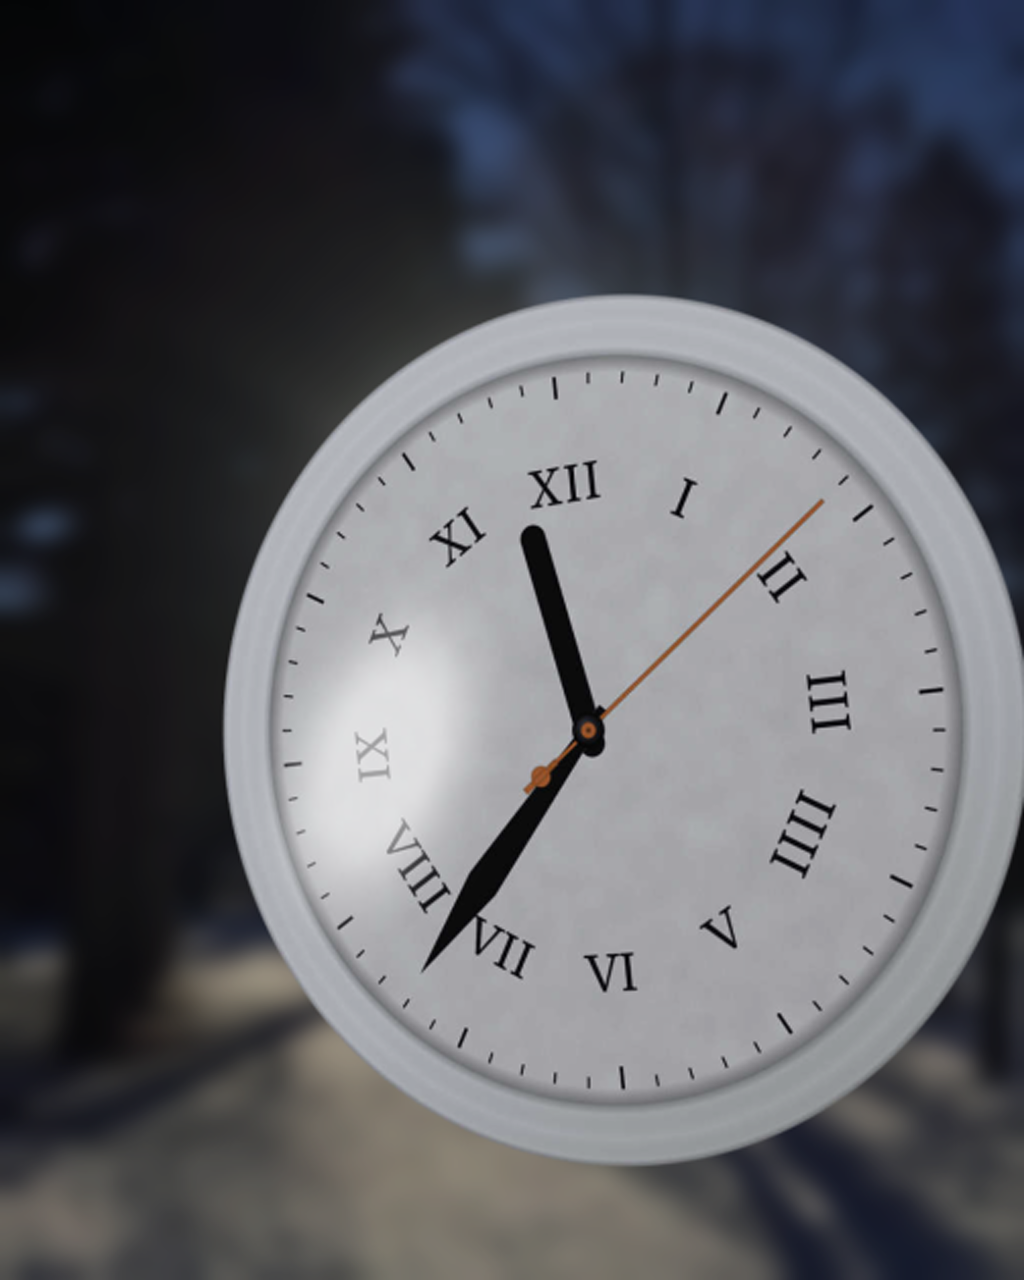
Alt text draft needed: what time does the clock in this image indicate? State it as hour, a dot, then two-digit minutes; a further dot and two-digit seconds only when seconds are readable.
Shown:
11.37.09
